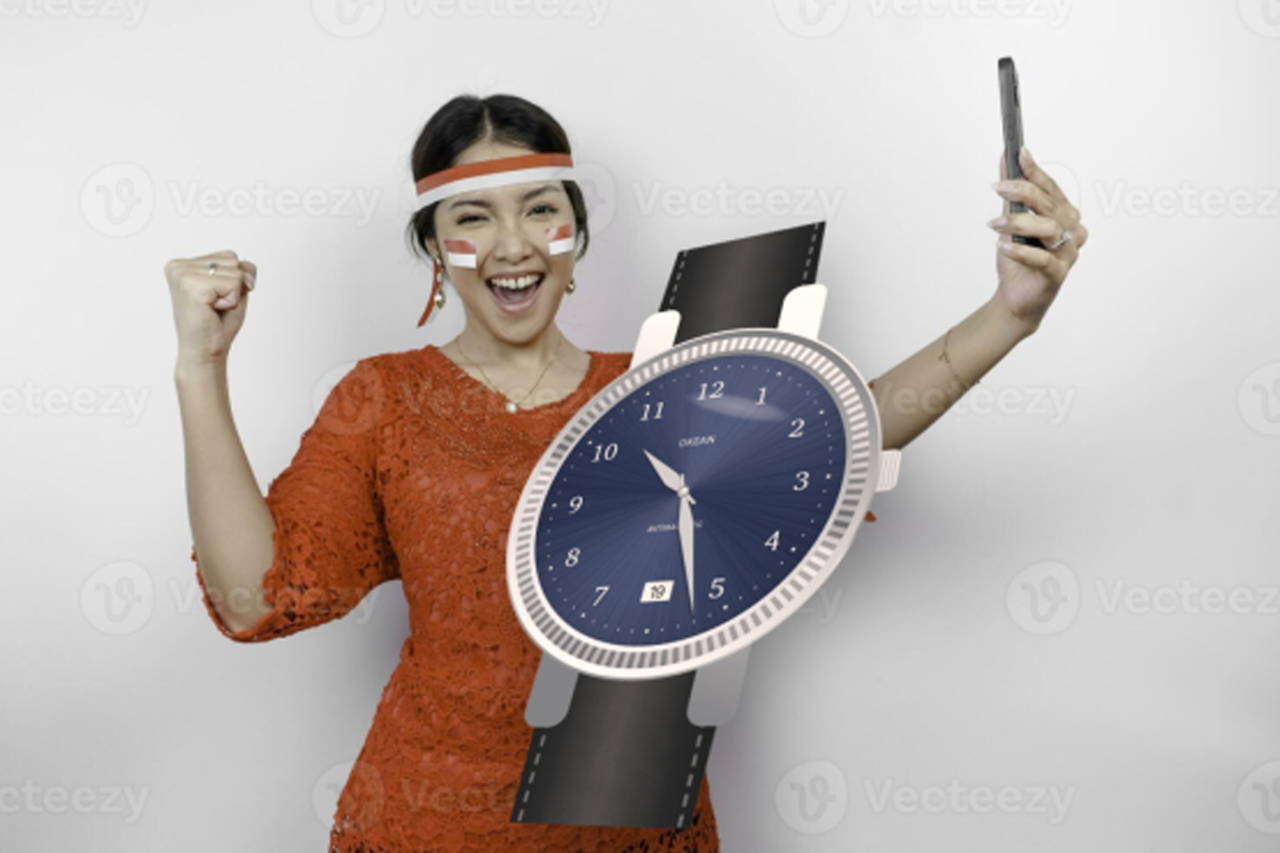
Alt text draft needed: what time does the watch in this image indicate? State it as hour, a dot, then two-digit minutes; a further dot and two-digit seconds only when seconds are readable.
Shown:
10.27
